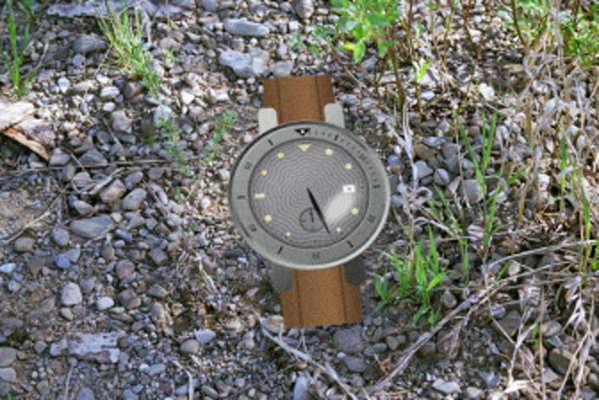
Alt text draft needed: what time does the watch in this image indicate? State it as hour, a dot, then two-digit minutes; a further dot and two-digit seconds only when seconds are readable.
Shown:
5.27
